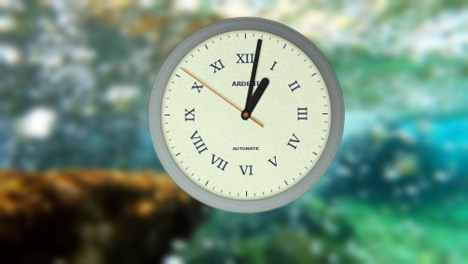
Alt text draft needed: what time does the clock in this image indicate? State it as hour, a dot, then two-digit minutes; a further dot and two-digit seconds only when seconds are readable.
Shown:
1.01.51
